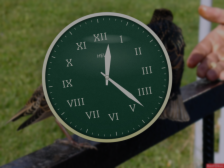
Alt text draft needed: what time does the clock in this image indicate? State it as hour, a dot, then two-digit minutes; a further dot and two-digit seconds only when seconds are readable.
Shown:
12.23
